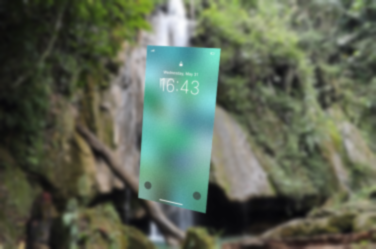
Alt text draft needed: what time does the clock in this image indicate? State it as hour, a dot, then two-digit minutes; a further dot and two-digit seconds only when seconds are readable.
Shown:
16.43
